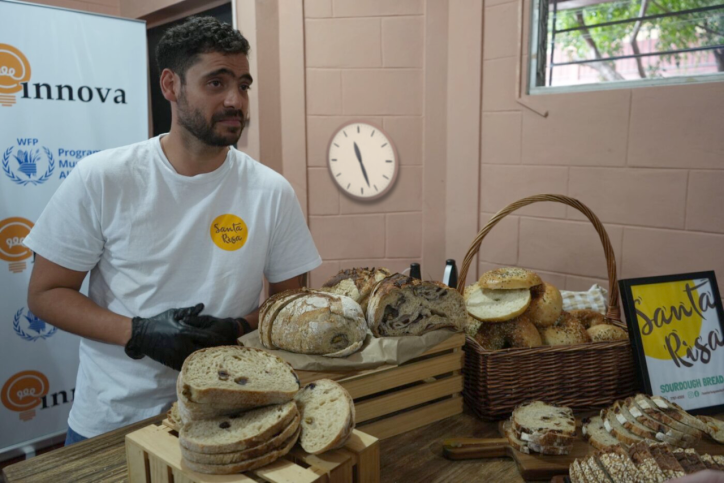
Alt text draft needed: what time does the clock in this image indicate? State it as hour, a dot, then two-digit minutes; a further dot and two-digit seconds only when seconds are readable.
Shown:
11.27
